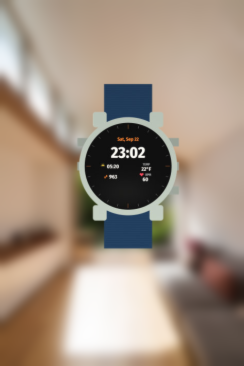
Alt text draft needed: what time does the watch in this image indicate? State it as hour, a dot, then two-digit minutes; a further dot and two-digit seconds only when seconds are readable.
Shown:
23.02
